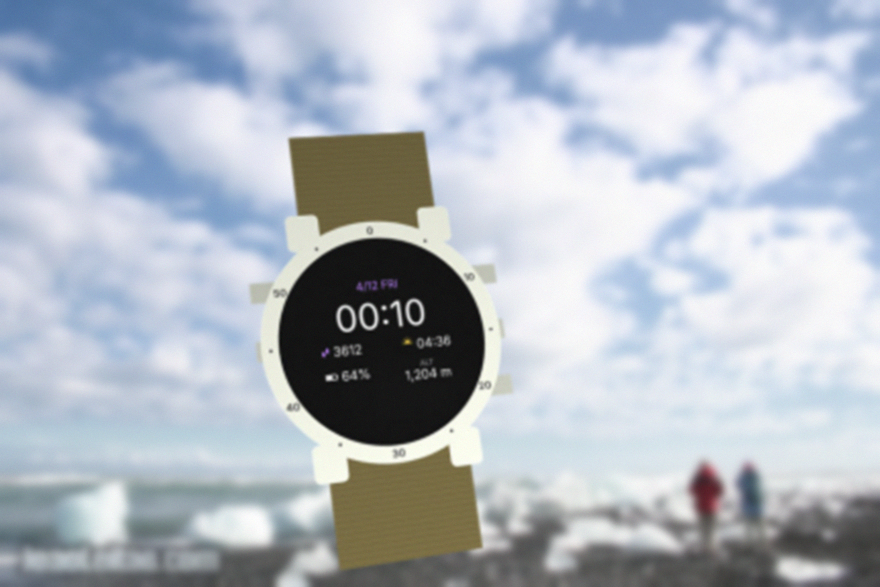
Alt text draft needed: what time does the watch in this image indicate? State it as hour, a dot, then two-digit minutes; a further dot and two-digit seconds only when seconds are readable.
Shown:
0.10
